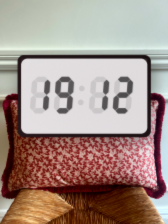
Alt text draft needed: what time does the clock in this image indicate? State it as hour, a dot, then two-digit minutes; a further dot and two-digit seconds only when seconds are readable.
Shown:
19.12
